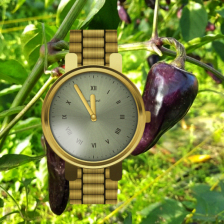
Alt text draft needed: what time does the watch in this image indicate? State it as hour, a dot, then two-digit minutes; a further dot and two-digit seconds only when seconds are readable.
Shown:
11.55
